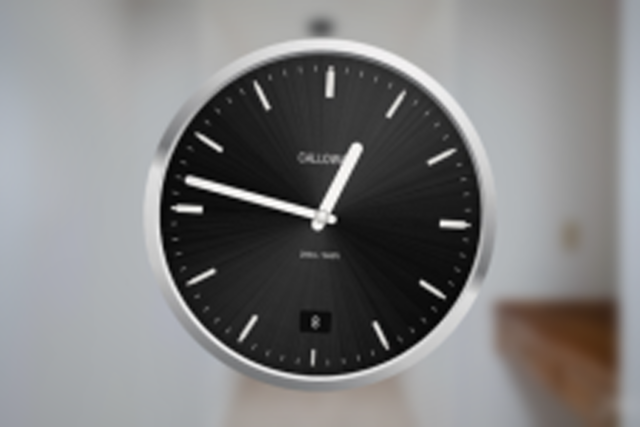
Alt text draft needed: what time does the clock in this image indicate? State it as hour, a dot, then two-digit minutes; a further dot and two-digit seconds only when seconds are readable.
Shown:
12.47
